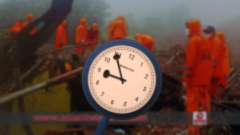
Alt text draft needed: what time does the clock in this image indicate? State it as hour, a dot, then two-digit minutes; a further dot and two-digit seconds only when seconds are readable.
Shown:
8.54
